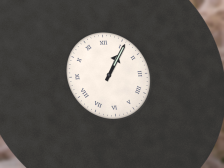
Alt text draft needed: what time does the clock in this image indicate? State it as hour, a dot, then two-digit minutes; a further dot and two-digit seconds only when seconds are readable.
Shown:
1.06
